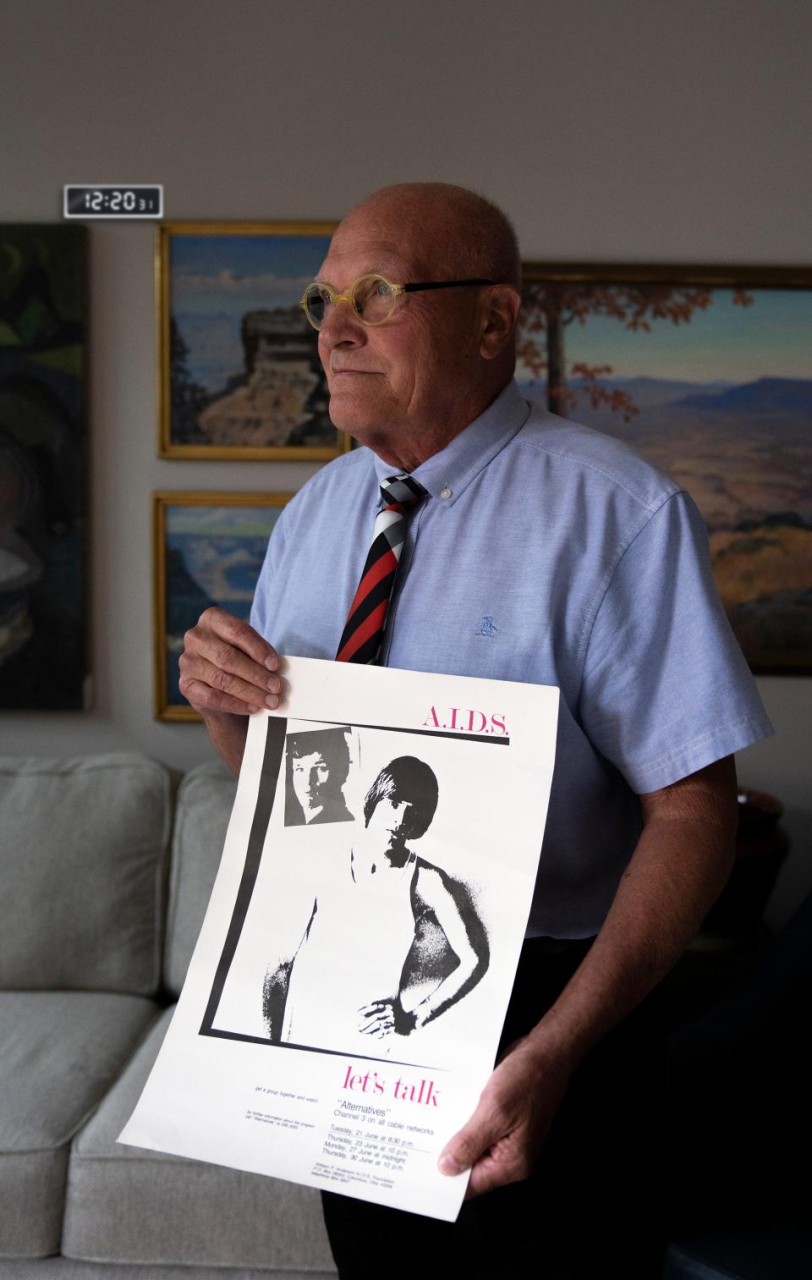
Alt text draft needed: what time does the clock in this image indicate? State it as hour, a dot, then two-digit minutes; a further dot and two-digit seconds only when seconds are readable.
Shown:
12.20
